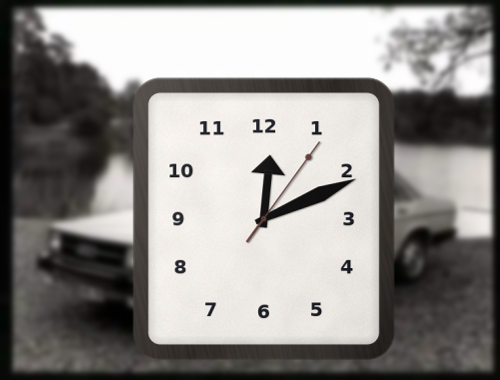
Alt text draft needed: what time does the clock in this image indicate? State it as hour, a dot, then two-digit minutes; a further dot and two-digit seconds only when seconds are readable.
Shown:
12.11.06
